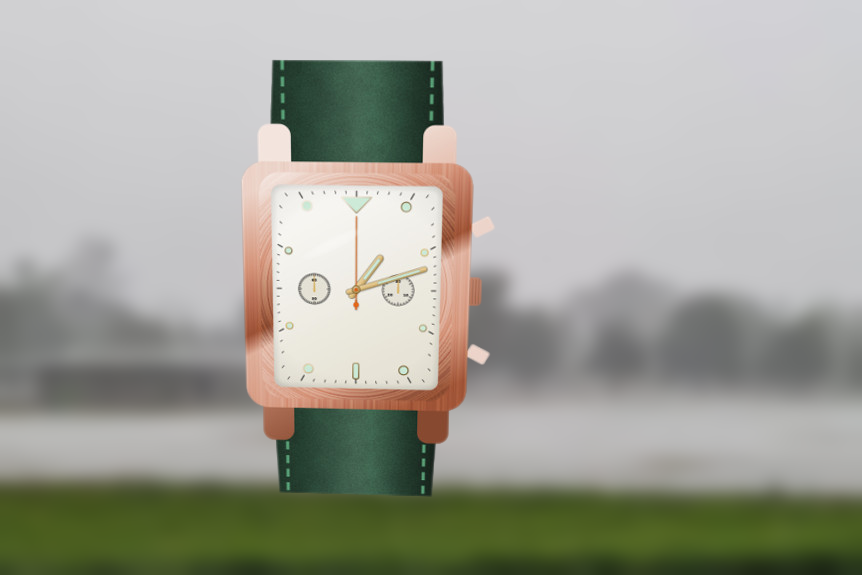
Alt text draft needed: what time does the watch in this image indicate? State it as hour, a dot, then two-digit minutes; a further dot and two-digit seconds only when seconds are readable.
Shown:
1.12
